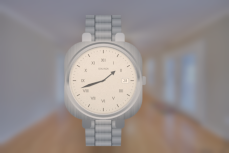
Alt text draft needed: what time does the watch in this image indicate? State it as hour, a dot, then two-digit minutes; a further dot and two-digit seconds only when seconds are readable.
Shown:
1.42
